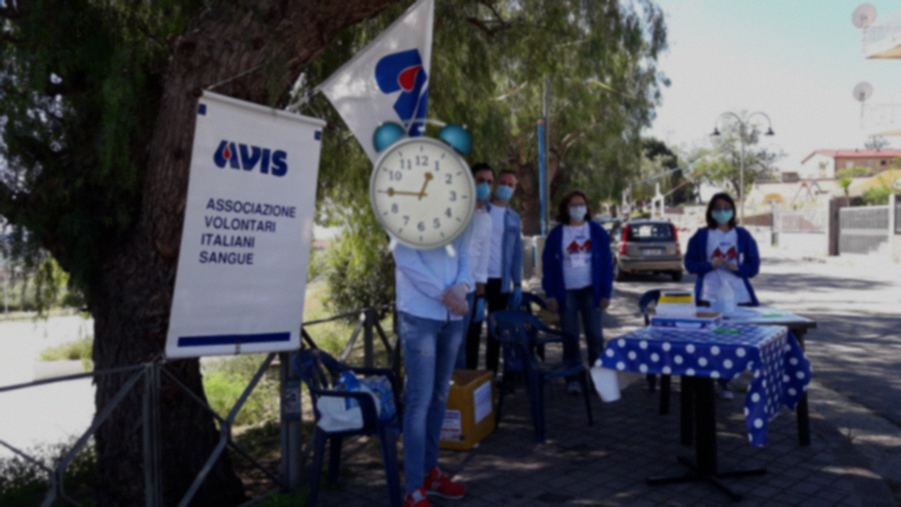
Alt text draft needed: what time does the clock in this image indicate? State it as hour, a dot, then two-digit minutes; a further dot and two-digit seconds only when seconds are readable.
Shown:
12.45
